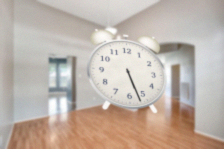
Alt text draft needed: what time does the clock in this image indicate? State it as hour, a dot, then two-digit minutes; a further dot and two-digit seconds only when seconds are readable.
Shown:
5.27
